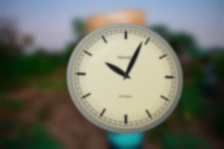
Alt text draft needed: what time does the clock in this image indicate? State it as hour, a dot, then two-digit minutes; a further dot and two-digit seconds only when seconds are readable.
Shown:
10.04
